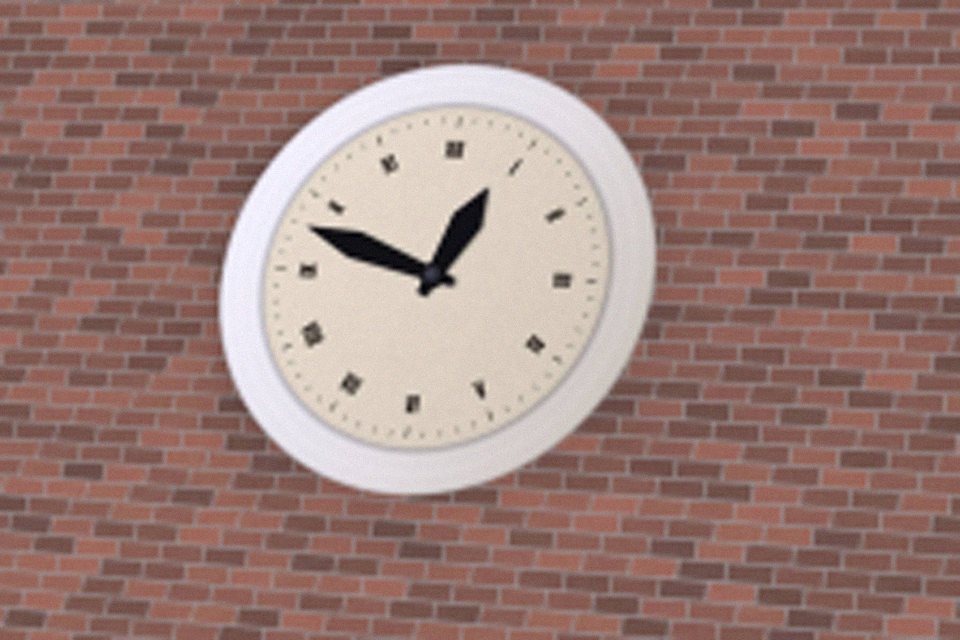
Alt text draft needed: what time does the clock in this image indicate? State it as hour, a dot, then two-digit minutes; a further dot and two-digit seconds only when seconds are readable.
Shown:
12.48
